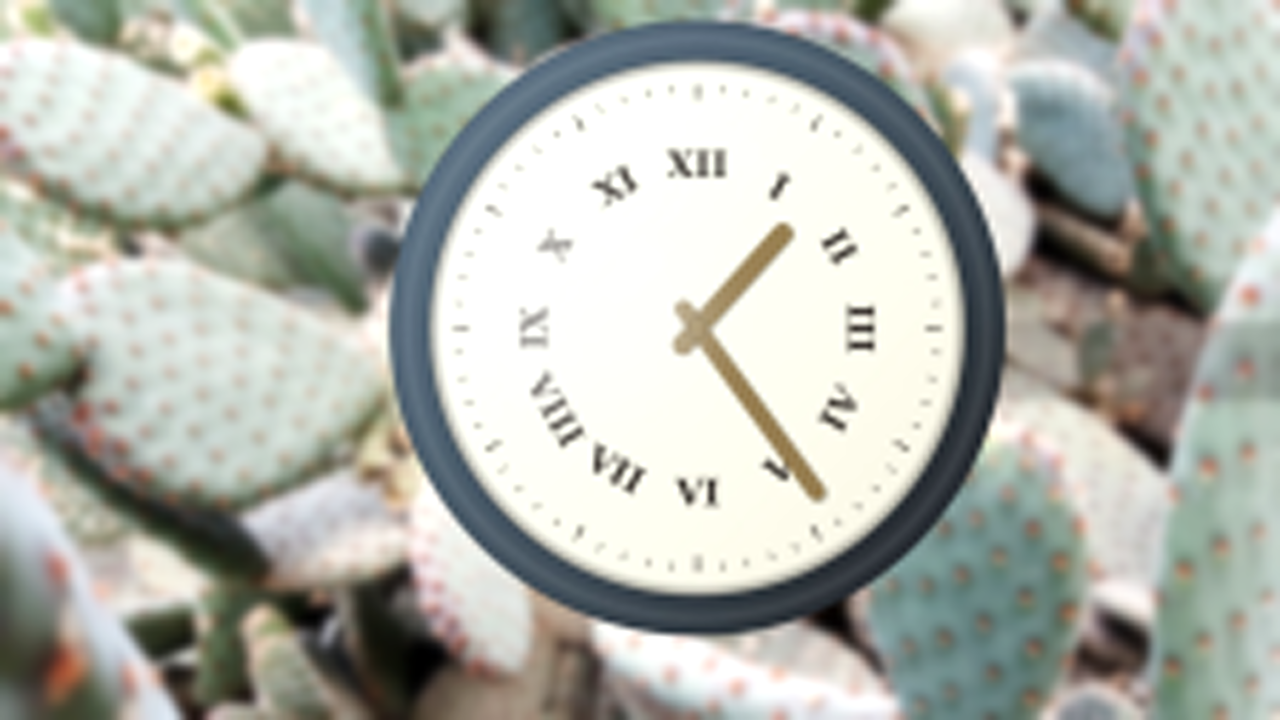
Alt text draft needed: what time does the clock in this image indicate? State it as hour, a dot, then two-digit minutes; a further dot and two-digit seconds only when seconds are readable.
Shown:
1.24
